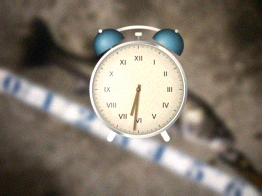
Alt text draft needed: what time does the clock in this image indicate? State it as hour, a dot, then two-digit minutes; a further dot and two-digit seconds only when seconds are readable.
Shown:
6.31
